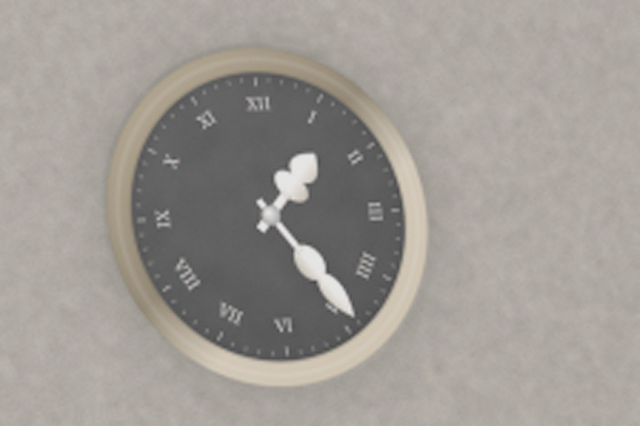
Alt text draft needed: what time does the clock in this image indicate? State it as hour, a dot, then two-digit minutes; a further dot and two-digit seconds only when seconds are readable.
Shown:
1.24
